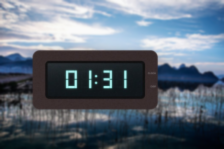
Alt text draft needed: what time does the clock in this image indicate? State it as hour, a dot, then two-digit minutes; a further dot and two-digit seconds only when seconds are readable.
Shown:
1.31
